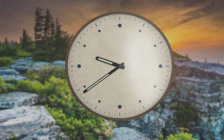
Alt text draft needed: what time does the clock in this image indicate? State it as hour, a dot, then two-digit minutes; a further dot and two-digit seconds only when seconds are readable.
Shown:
9.39
